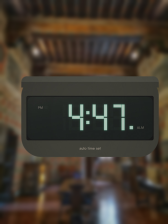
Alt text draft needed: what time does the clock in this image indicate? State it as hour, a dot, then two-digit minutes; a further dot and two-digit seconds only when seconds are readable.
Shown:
4.47
